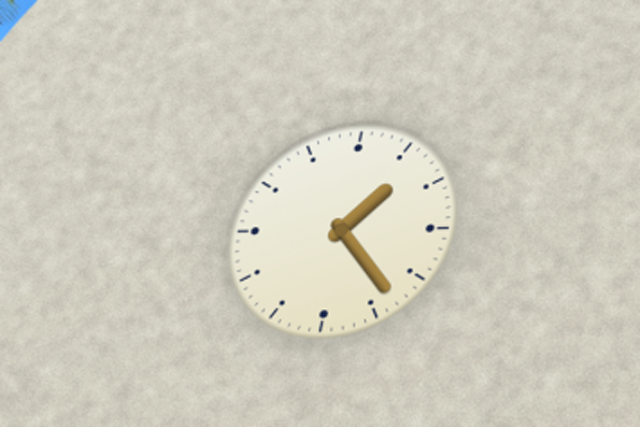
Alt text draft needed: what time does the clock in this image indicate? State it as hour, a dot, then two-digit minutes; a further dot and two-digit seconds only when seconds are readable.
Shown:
1.23
